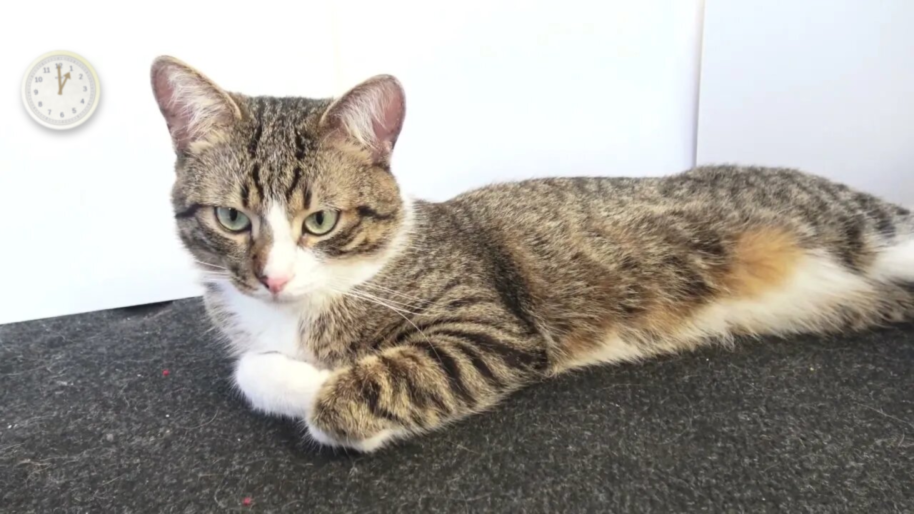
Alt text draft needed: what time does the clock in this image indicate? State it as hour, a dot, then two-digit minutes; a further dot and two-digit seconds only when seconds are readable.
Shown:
1.00
